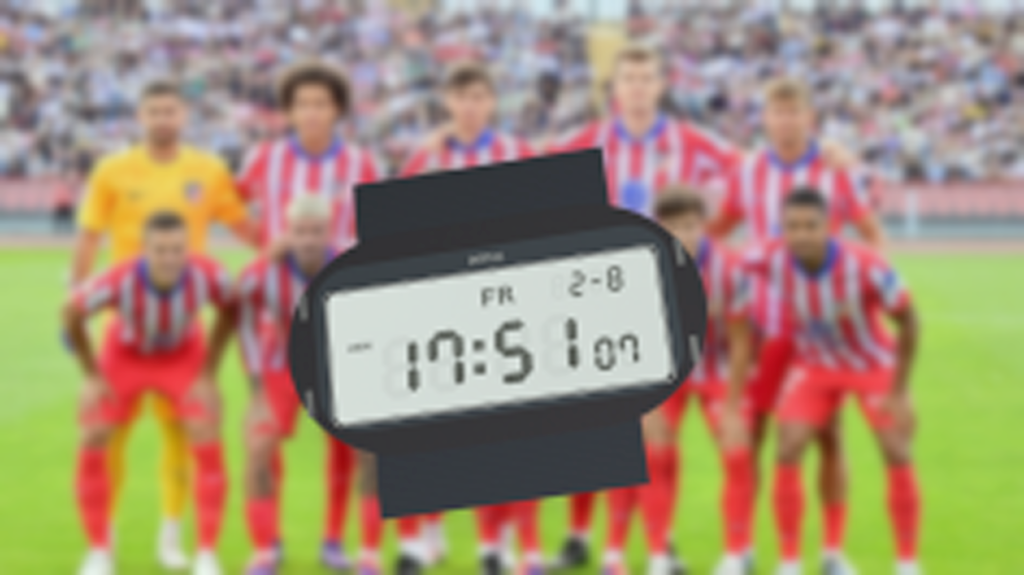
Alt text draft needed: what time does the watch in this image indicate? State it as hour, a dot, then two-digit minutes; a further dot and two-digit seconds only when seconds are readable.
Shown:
17.51.07
